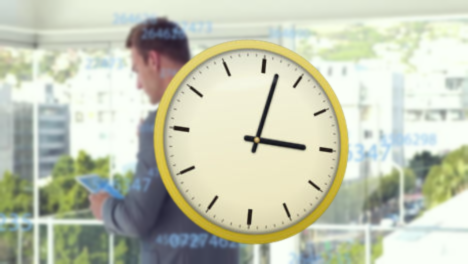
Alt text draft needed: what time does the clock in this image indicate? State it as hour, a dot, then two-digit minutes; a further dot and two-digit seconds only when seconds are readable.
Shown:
3.02
